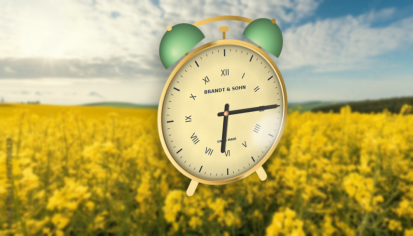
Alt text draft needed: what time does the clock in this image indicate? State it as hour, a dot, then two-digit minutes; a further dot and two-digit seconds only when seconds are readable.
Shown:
6.15
